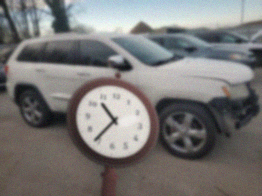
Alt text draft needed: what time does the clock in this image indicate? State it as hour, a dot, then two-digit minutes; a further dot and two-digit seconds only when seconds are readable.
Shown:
10.36
